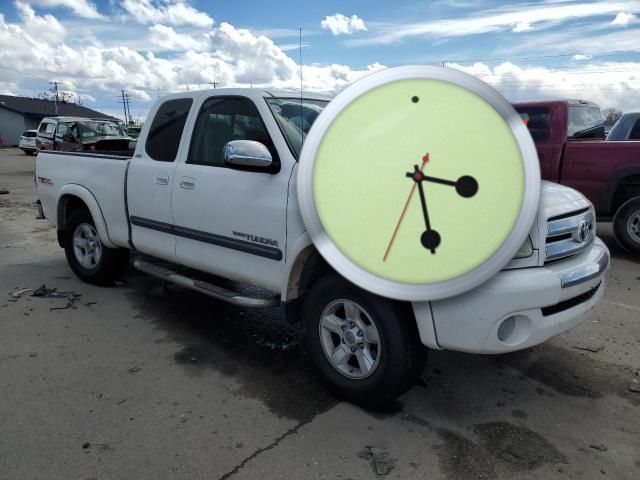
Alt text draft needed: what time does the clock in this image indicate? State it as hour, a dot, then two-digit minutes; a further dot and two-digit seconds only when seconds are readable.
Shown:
3.28.34
